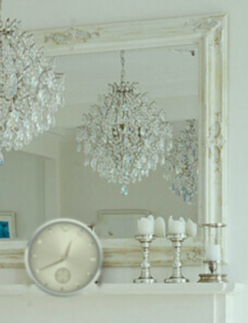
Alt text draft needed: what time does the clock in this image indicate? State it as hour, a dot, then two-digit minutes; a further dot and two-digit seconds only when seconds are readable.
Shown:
12.40
